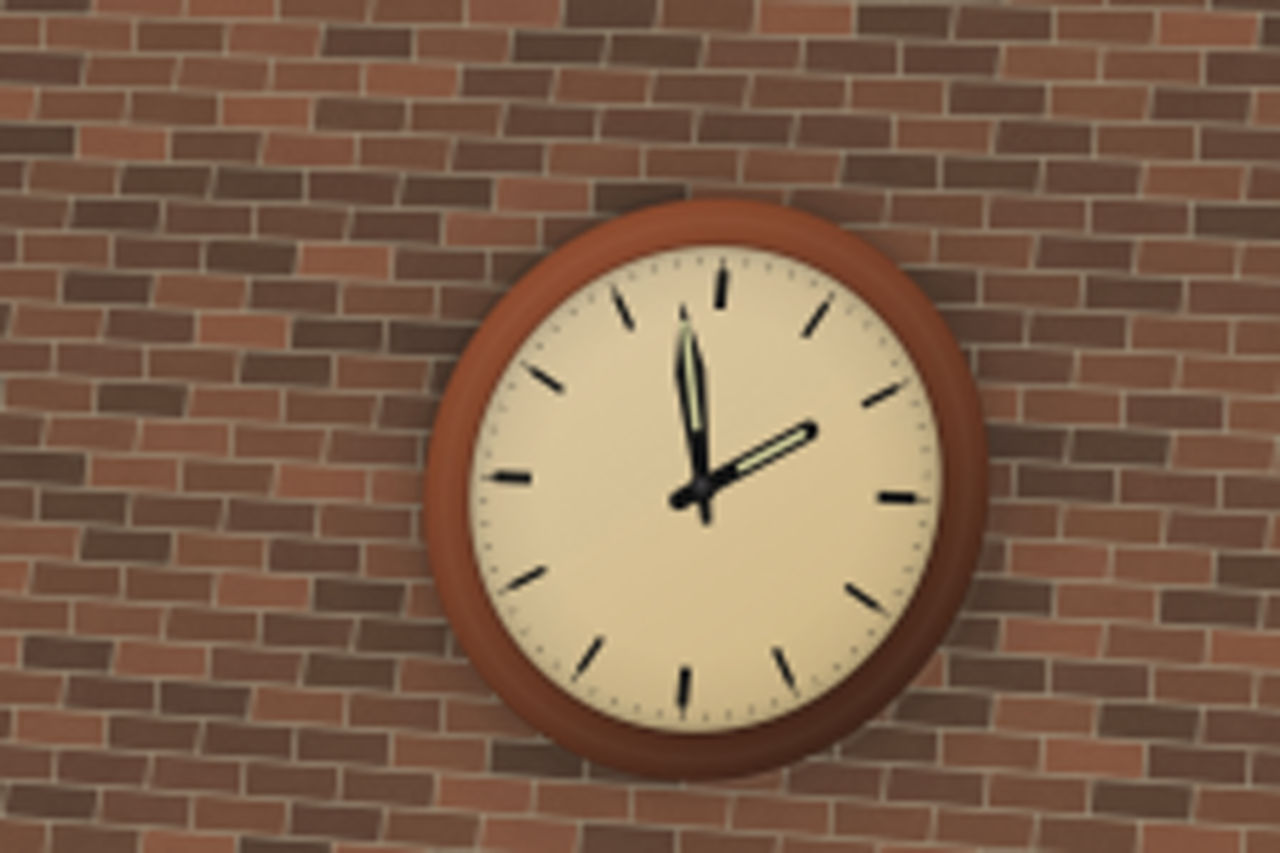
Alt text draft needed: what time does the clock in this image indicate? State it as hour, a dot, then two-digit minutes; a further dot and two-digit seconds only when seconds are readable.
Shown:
1.58
